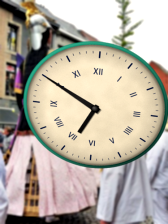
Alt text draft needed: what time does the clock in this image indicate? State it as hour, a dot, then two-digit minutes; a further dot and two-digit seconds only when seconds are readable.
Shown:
6.50
